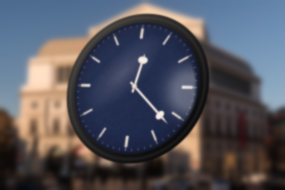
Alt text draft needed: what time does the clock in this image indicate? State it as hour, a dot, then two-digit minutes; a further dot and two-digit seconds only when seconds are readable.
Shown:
12.22
